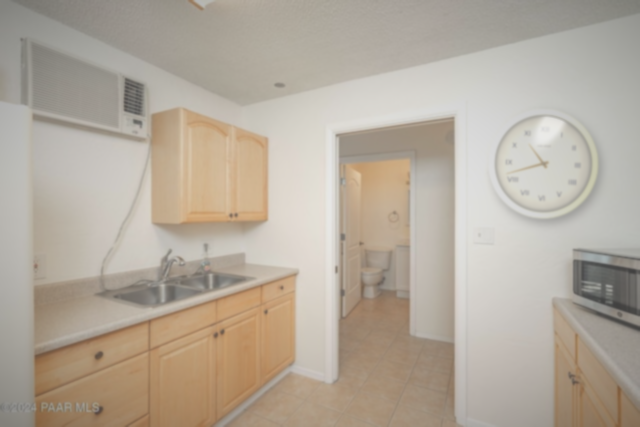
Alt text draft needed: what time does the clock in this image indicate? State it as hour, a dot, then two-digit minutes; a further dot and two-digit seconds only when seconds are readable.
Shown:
10.42
